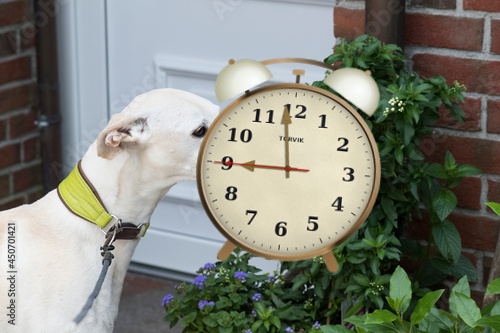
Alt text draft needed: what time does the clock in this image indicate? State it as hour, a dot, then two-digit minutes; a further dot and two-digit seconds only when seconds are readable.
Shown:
8.58.45
